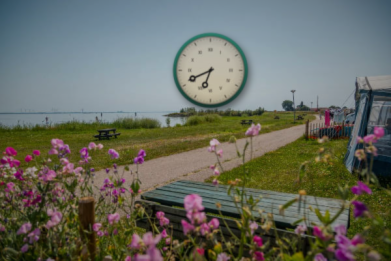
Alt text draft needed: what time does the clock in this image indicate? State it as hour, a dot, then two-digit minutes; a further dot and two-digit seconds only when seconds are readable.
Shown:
6.41
